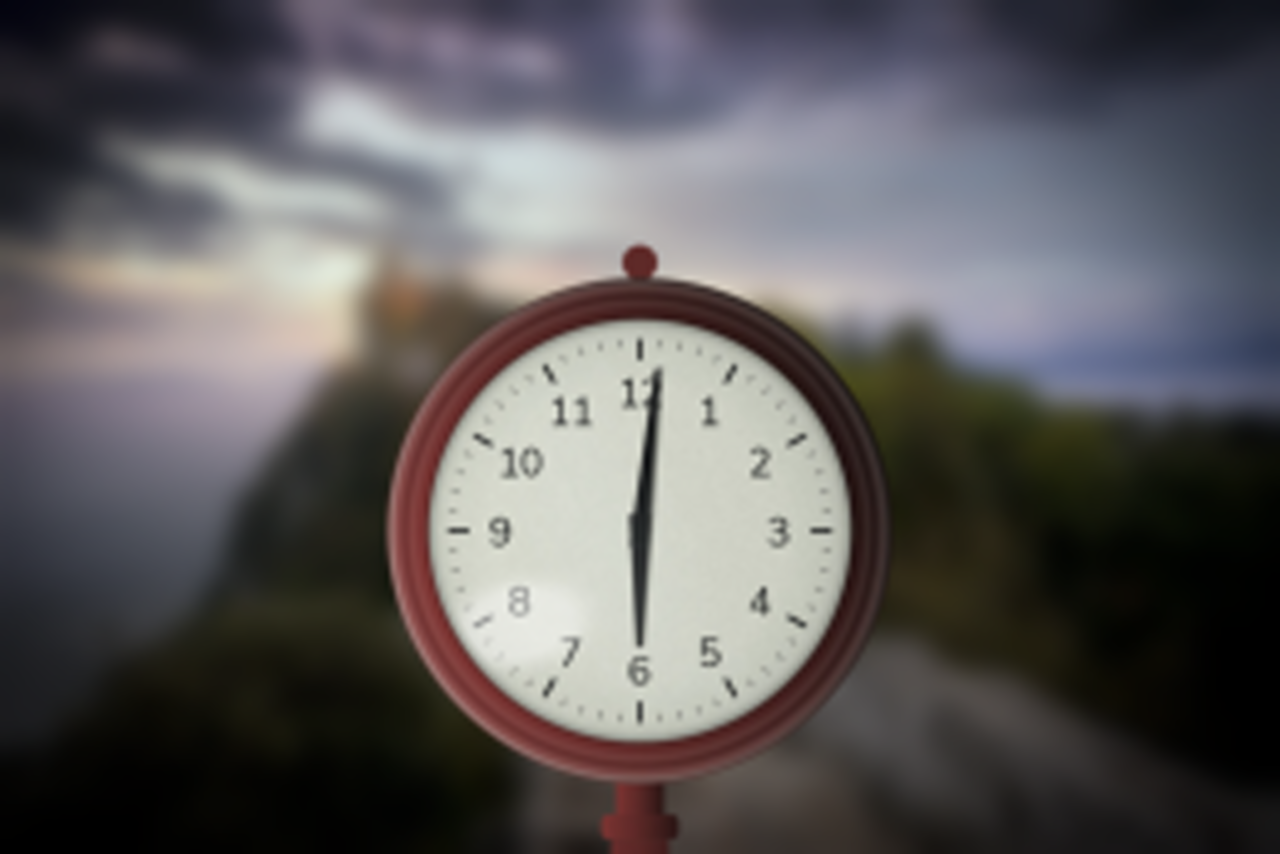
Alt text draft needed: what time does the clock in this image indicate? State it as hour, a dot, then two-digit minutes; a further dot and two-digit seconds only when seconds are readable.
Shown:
6.01
